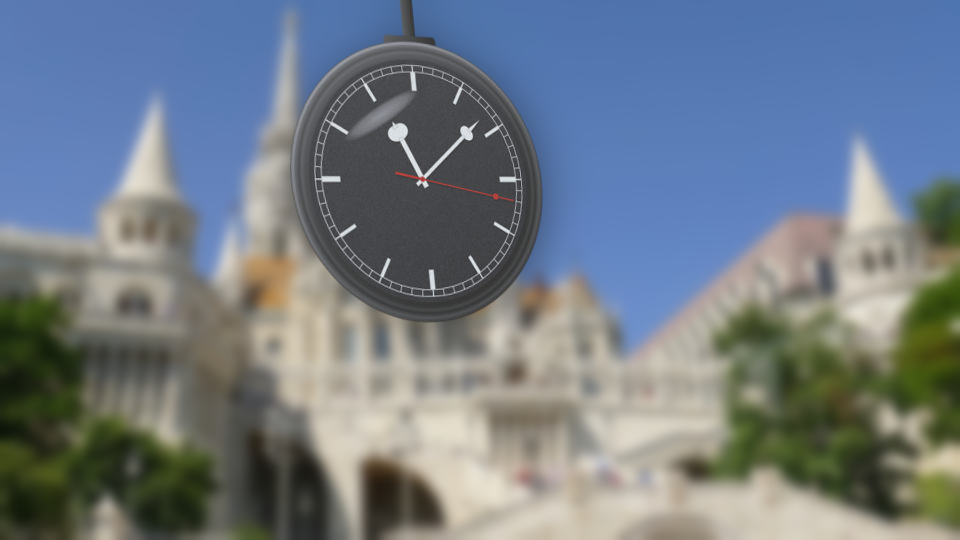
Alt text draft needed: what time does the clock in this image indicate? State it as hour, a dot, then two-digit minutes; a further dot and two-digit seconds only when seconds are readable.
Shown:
11.08.17
